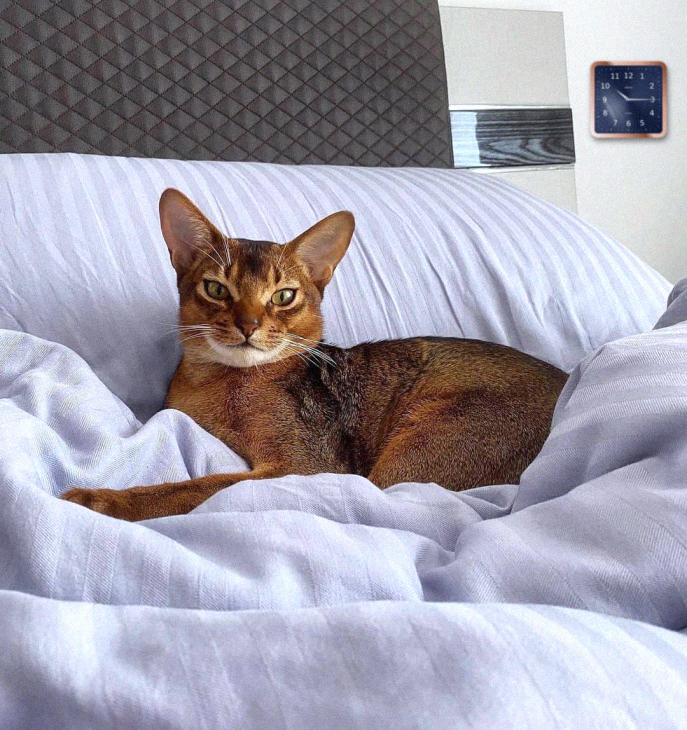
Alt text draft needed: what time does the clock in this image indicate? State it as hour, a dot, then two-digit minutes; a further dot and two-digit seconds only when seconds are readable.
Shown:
10.15
